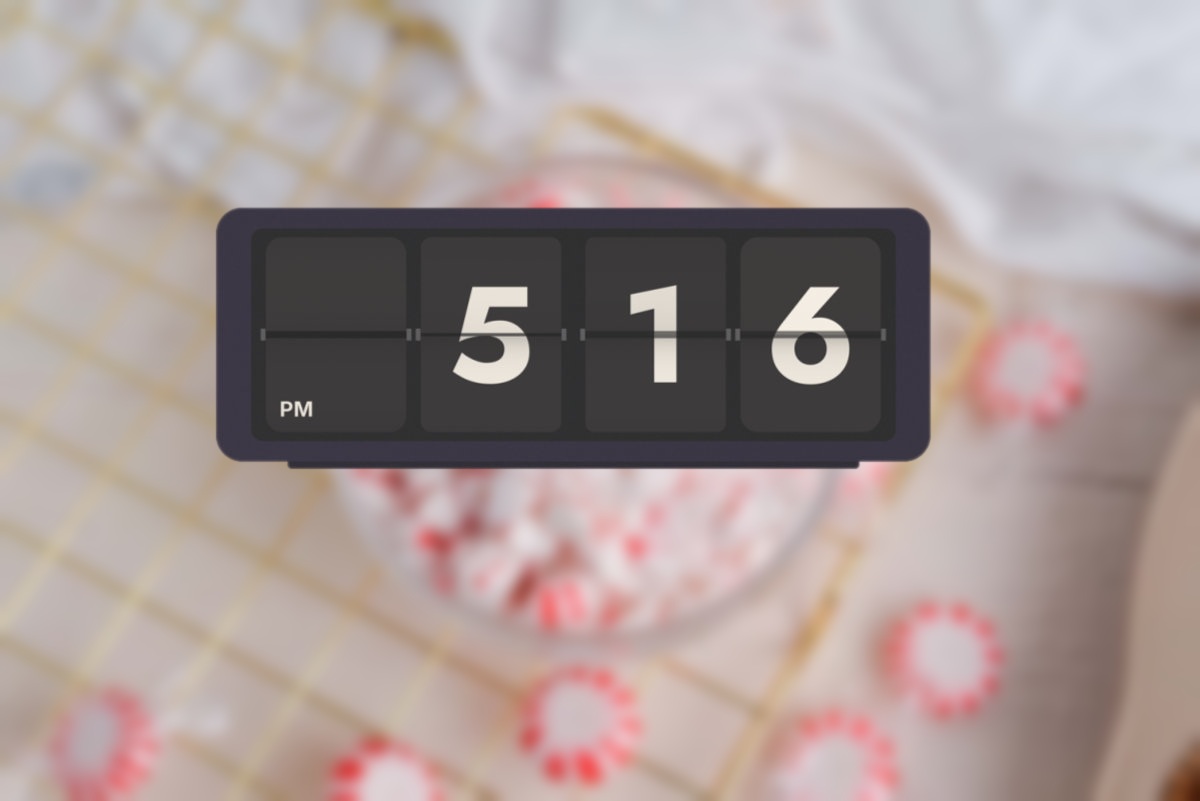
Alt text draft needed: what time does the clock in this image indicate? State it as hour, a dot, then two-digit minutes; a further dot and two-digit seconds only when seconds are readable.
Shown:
5.16
